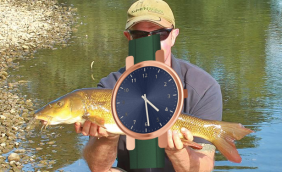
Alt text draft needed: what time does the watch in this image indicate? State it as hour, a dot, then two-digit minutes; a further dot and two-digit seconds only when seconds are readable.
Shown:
4.29
